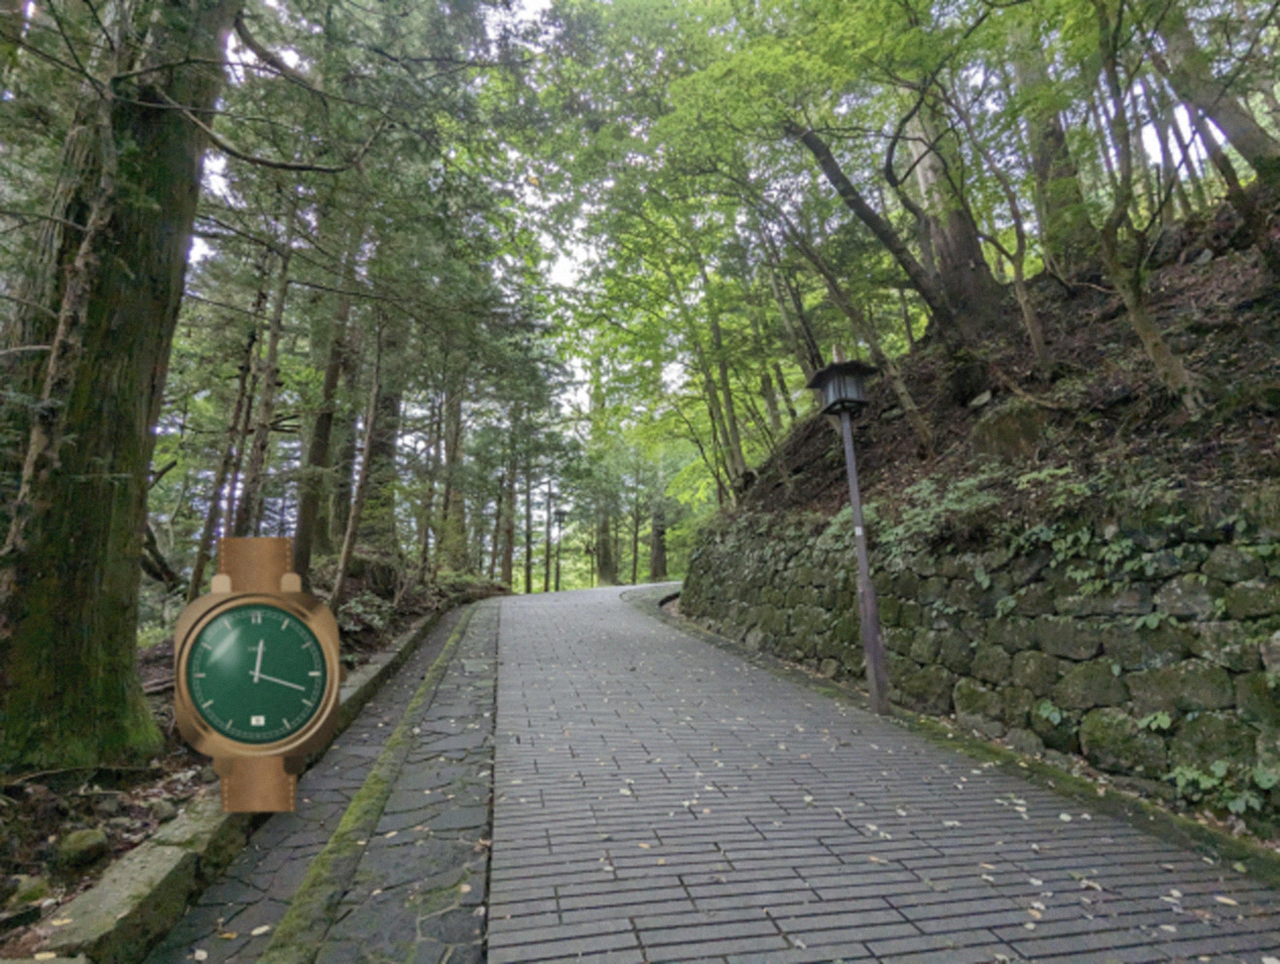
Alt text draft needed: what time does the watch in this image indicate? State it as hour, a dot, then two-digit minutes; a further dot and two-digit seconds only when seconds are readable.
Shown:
12.18
